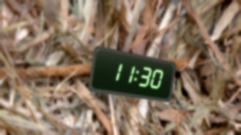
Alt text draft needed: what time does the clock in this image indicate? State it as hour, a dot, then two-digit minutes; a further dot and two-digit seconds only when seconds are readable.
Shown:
11.30
